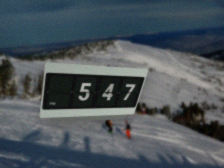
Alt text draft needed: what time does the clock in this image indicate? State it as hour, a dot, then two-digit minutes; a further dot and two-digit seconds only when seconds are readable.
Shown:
5.47
